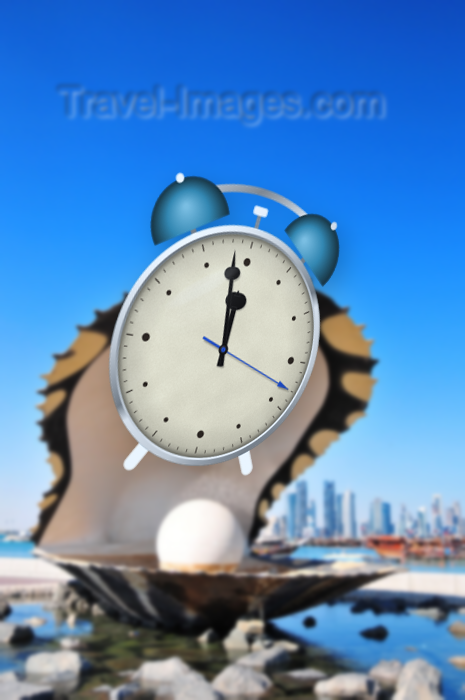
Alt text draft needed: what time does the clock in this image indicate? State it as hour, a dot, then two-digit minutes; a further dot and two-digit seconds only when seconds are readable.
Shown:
11.58.18
